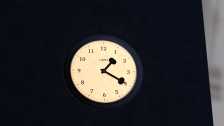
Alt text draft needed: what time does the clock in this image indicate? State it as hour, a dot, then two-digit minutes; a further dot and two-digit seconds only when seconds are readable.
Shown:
1.20
